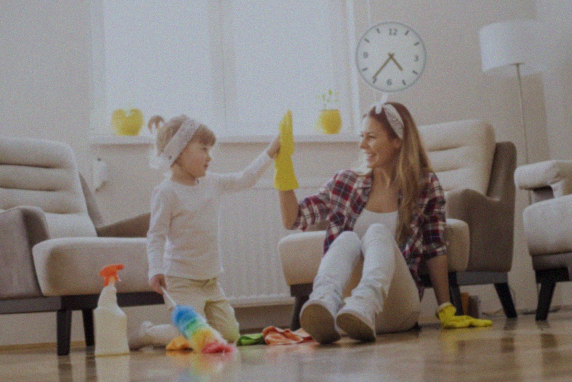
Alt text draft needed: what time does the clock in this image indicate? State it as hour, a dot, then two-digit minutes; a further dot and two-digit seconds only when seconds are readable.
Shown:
4.36
